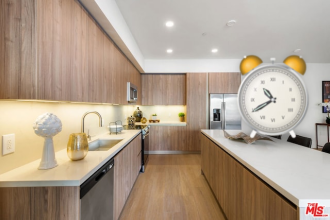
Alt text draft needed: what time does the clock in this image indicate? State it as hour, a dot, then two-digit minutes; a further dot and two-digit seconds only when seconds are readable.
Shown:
10.40
